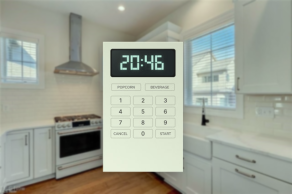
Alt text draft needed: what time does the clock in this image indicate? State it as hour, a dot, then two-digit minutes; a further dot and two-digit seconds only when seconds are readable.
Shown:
20.46
